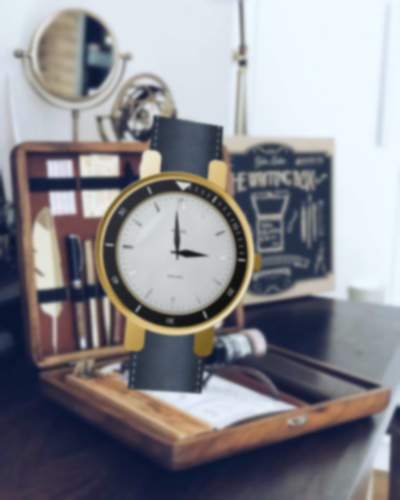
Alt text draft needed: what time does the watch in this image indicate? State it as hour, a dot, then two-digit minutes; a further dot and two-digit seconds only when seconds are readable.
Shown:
2.59
